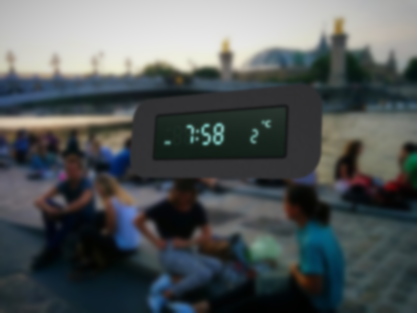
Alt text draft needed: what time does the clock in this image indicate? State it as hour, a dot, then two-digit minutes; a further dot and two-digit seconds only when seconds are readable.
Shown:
7.58
